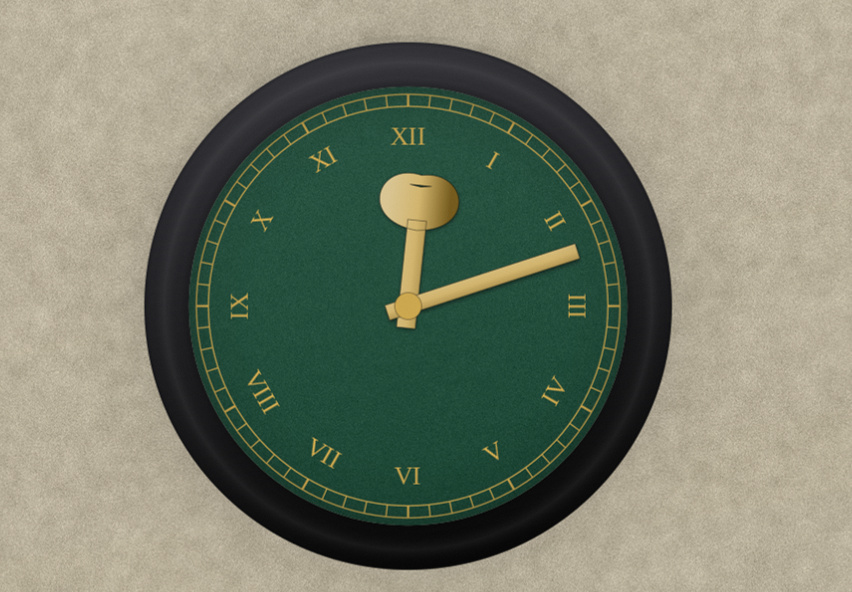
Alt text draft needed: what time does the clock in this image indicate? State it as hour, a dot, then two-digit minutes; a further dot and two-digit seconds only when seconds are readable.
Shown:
12.12
